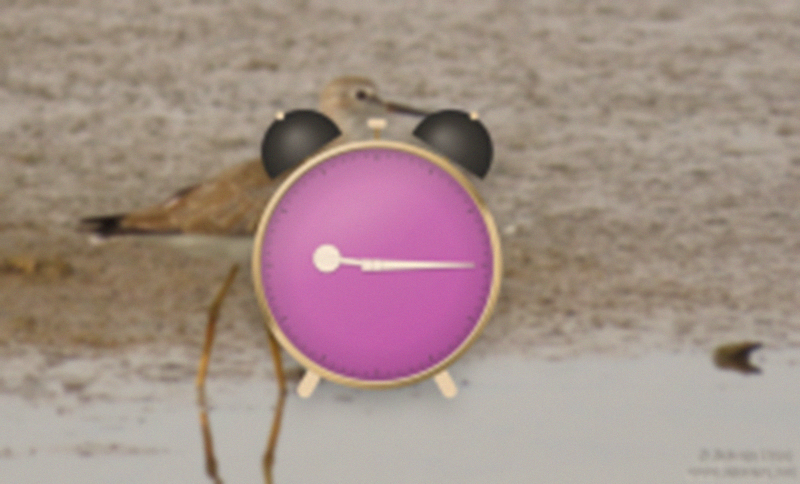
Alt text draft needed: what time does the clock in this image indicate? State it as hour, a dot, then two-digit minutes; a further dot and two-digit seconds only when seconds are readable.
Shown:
9.15
